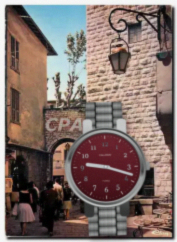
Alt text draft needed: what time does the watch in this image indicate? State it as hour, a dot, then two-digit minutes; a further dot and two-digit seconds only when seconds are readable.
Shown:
9.18
